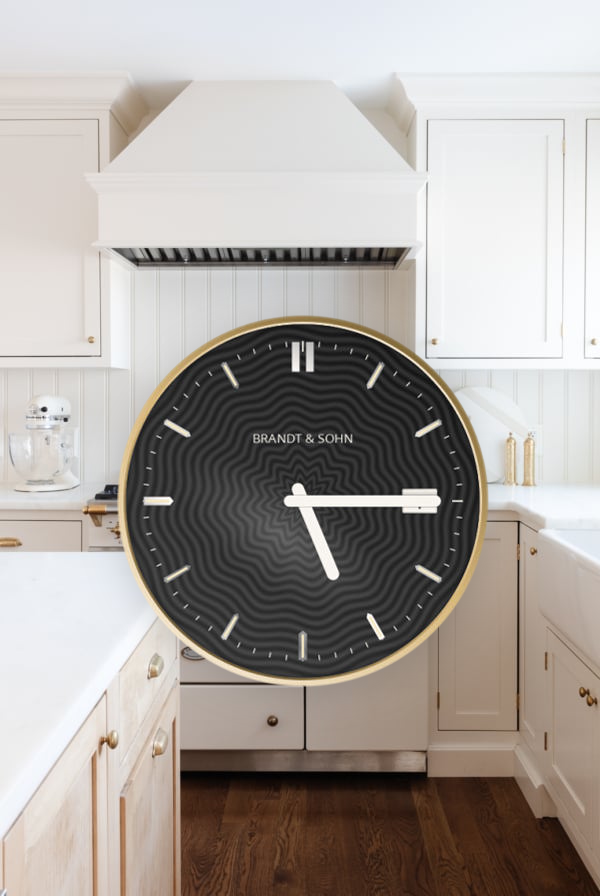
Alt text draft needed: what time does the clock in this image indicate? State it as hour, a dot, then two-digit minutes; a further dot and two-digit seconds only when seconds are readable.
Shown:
5.15
